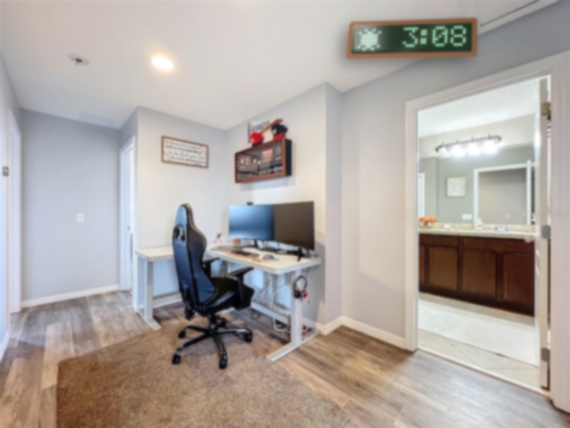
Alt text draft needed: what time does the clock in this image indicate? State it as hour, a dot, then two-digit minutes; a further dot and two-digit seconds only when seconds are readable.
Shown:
3.08
